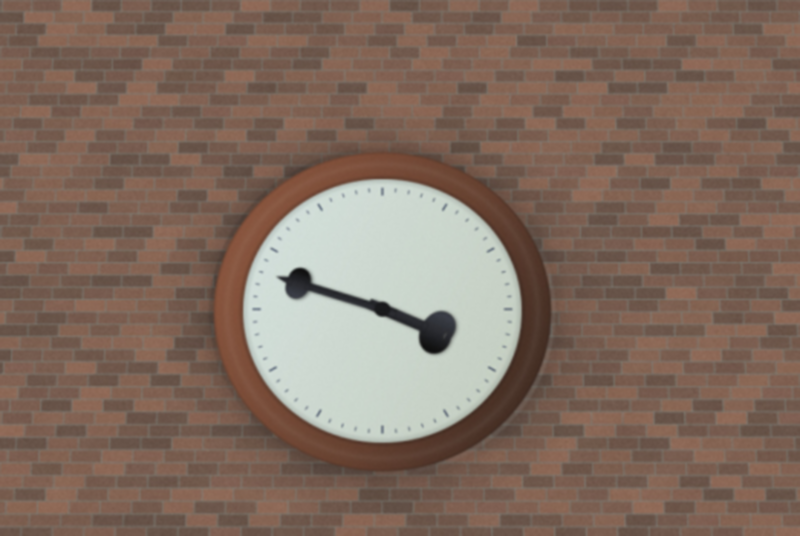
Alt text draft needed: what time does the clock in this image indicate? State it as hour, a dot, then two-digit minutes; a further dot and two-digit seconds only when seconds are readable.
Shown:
3.48
